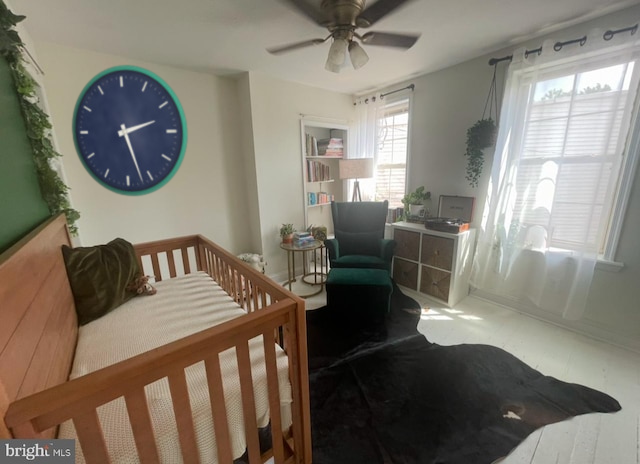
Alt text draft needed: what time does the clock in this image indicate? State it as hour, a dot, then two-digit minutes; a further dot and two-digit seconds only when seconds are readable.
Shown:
2.27
